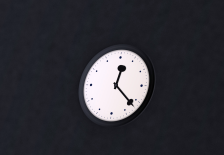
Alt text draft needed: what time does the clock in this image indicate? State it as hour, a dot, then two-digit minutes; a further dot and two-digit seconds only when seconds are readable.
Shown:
12.22
